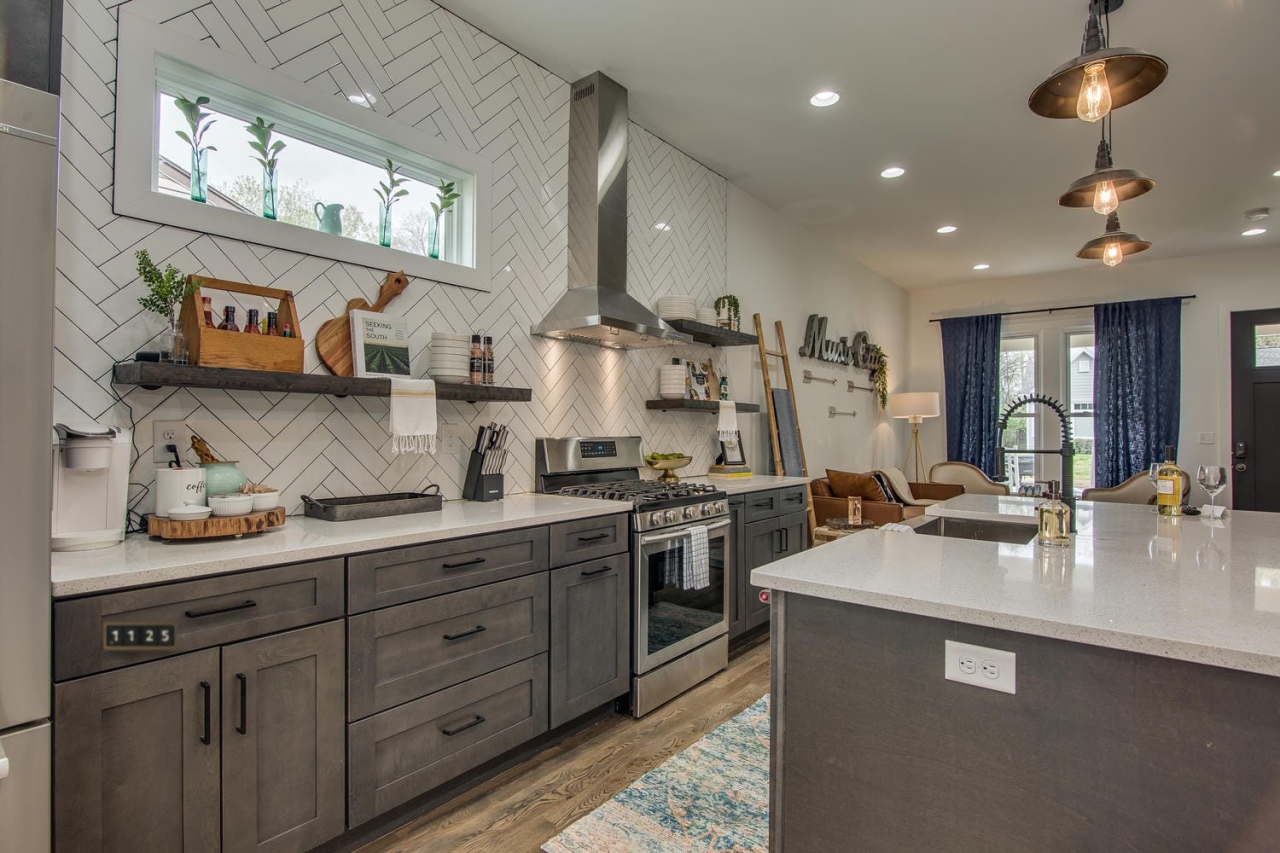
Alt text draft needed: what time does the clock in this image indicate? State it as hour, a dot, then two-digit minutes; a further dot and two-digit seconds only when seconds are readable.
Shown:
11.25
